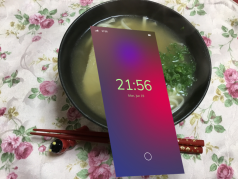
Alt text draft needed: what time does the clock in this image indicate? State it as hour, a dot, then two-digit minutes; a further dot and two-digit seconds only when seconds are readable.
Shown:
21.56
